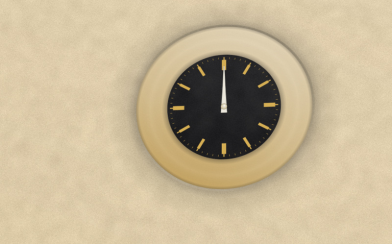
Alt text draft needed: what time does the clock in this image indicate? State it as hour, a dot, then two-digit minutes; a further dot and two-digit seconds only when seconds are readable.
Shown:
12.00
